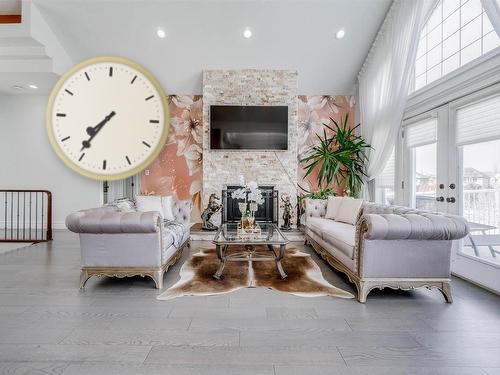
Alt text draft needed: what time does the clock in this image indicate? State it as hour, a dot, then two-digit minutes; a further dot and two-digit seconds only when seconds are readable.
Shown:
7.36
